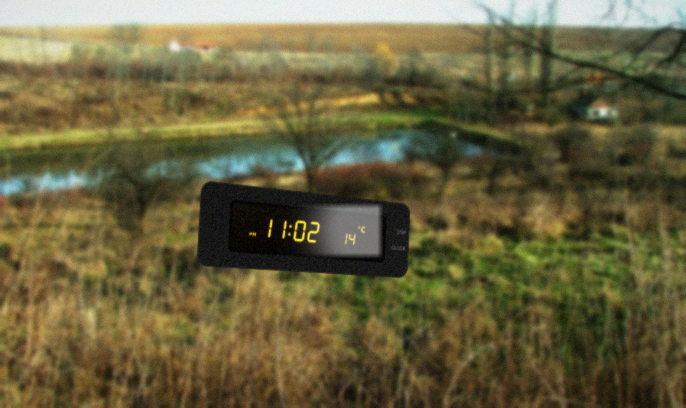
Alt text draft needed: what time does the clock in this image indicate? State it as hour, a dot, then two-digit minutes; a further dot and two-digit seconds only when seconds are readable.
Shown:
11.02
